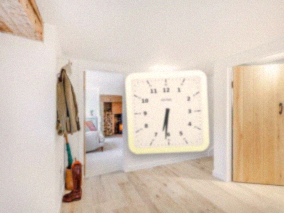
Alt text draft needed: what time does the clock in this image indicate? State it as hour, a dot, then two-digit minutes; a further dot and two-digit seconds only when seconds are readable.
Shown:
6.31
